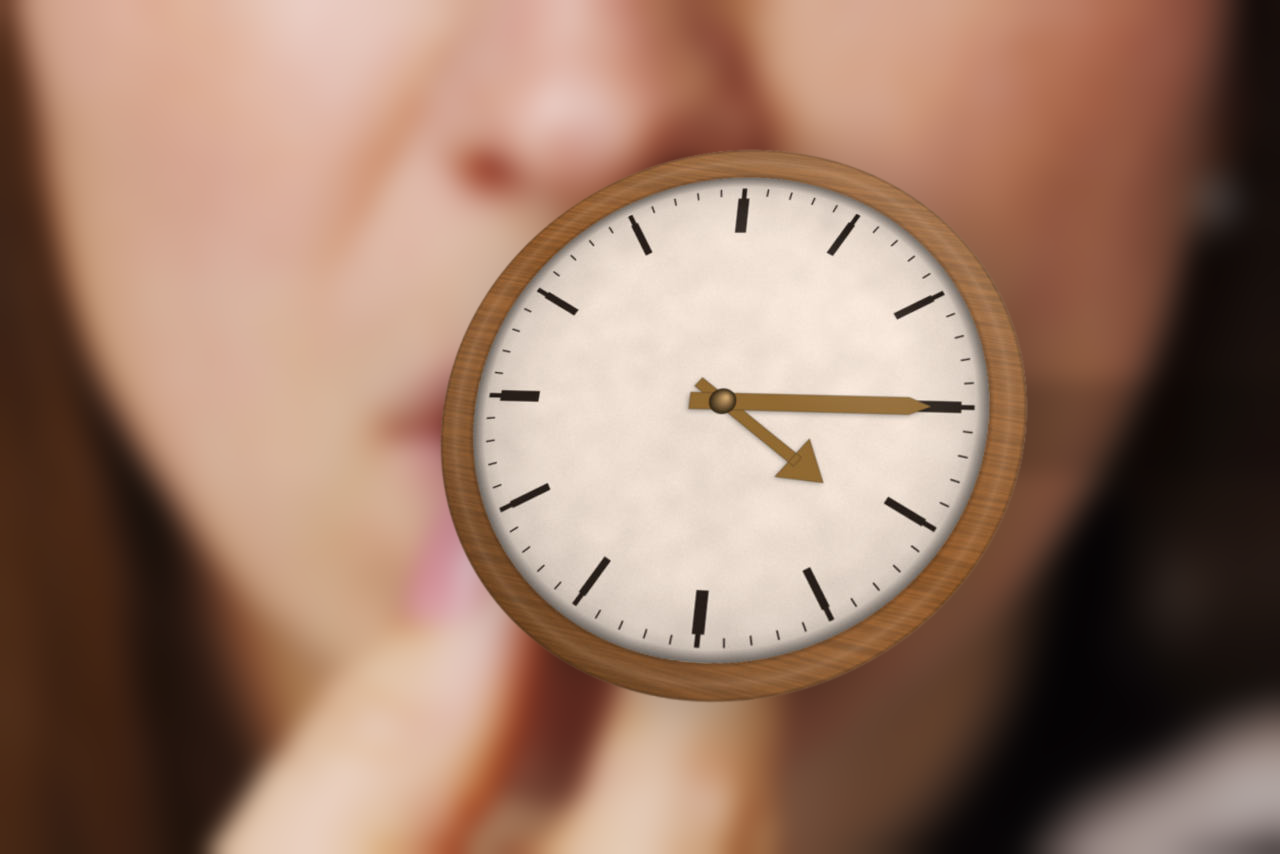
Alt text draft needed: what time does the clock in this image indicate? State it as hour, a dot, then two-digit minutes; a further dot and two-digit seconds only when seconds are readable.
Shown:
4.15
